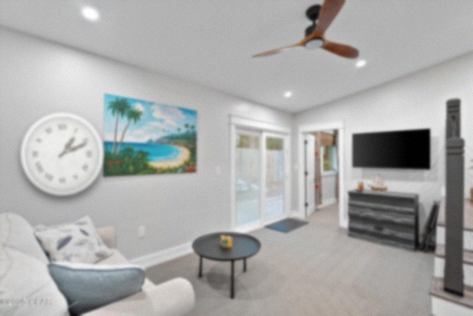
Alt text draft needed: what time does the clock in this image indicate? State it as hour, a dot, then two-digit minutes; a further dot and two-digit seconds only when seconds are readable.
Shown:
1.11
